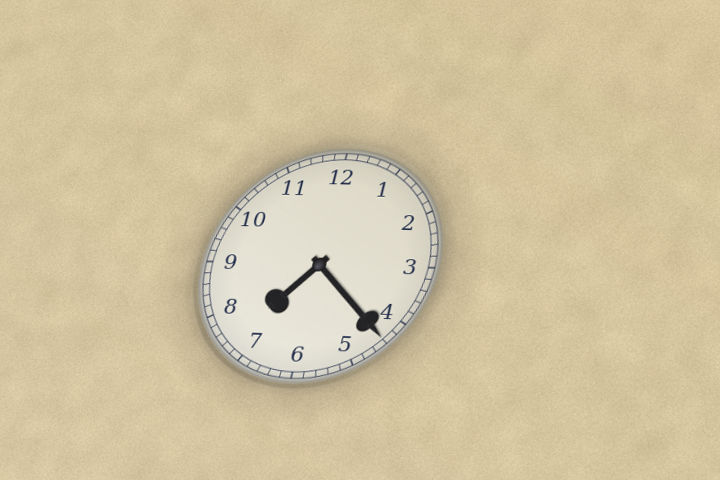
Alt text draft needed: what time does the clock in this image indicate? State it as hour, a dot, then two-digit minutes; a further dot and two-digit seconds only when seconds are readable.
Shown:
7.22
